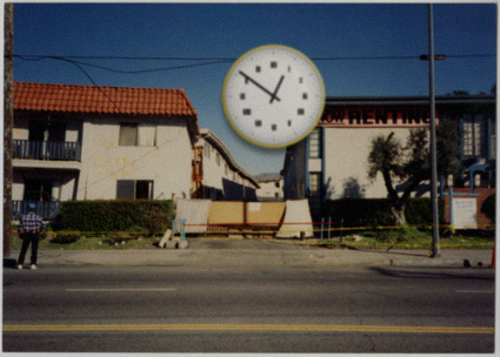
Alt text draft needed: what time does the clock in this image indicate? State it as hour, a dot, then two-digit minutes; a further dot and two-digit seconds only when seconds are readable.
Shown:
12.51
